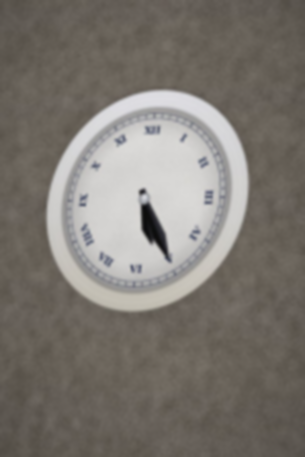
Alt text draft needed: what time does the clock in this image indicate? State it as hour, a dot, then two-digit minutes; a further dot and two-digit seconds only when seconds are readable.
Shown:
5.25
